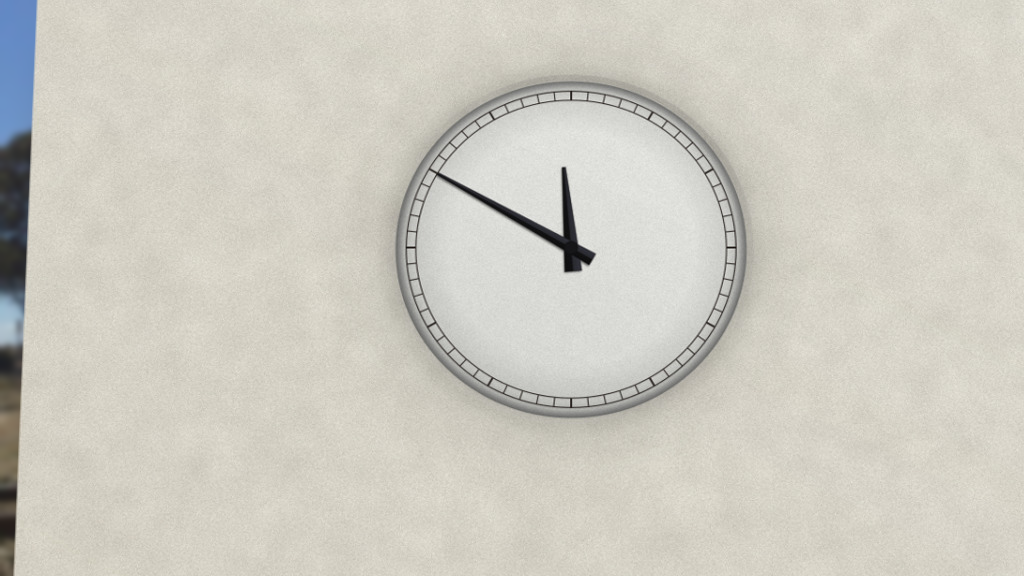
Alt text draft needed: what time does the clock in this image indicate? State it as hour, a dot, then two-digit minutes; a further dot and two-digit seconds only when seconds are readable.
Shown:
11.50
